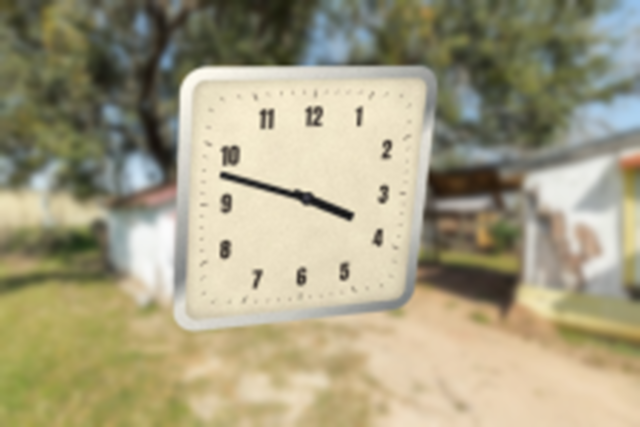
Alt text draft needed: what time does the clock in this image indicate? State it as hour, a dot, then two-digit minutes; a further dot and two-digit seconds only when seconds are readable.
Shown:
3.48
